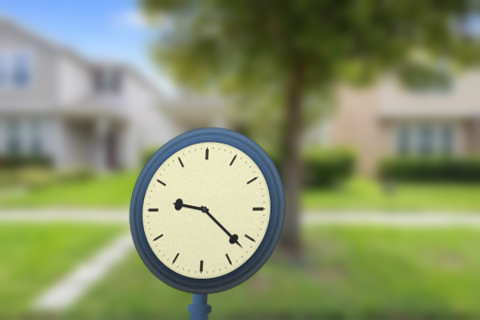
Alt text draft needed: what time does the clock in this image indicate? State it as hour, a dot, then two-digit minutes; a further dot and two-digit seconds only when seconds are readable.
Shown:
9.22
